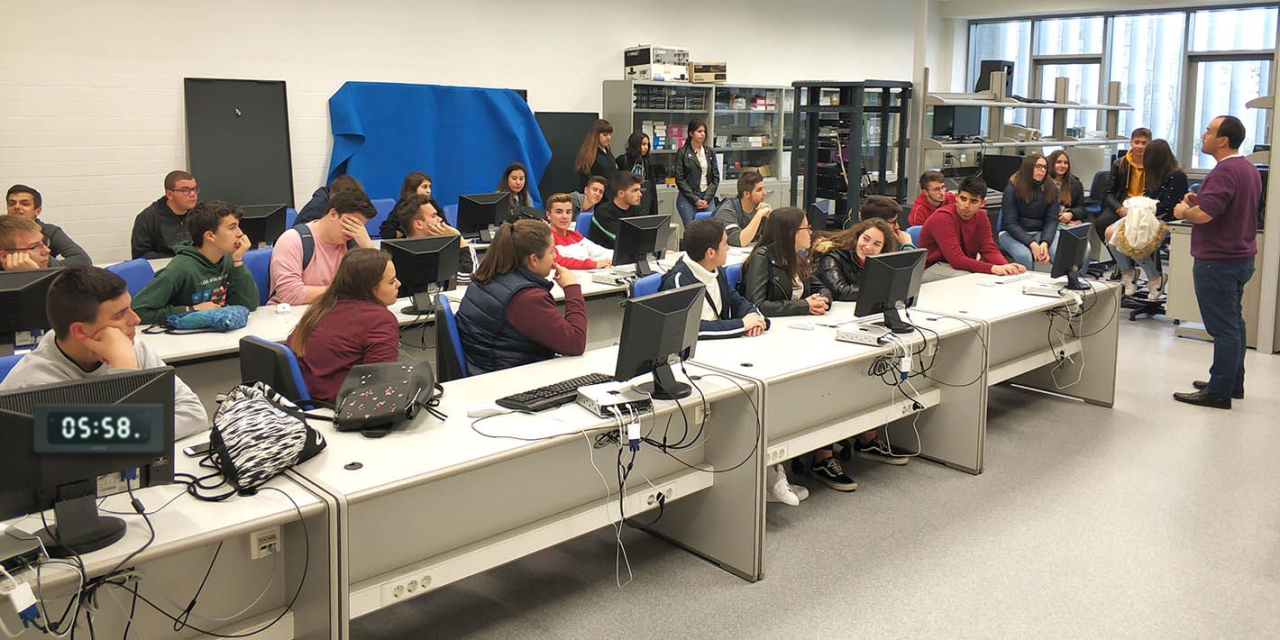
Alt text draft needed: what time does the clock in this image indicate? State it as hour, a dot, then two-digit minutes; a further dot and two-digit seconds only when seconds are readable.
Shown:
5.58
